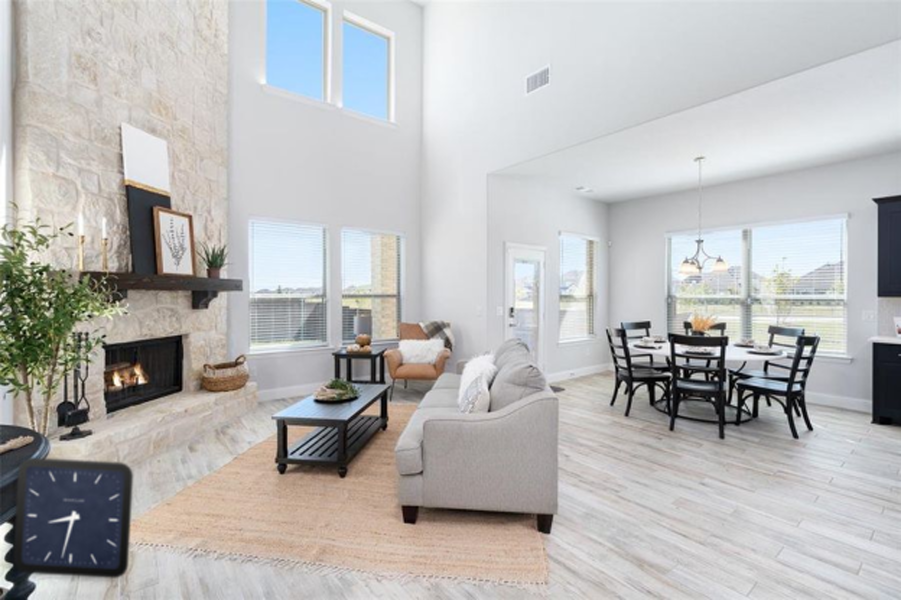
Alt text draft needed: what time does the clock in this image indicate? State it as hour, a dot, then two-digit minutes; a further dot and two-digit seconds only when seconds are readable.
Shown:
8.32
